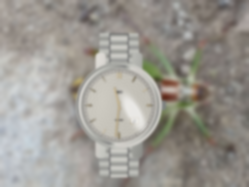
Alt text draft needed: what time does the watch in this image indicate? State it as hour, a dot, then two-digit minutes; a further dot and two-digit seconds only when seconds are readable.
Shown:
11.31
